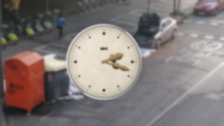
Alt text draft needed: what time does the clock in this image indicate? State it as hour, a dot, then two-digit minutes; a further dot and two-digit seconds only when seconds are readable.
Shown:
2.18
